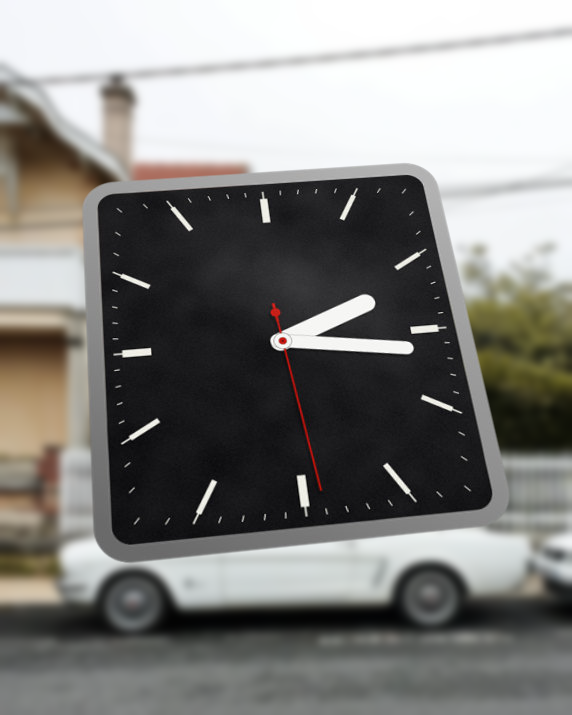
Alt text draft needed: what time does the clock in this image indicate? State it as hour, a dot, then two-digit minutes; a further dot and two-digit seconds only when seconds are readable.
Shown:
2.16.29
